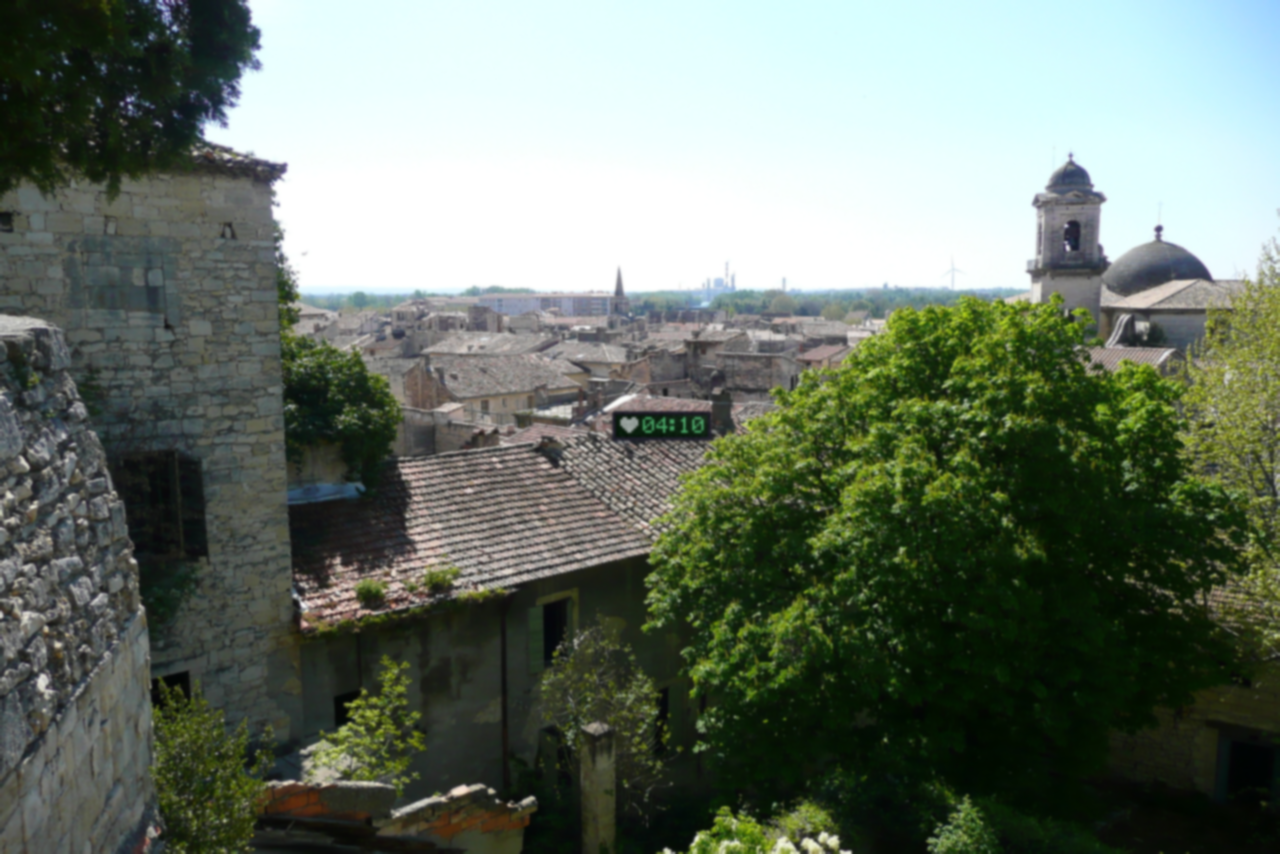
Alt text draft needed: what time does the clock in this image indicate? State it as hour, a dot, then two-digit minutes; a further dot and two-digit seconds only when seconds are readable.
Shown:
4.10
